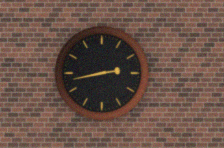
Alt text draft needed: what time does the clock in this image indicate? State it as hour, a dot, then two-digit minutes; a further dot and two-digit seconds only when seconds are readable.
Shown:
2.43
